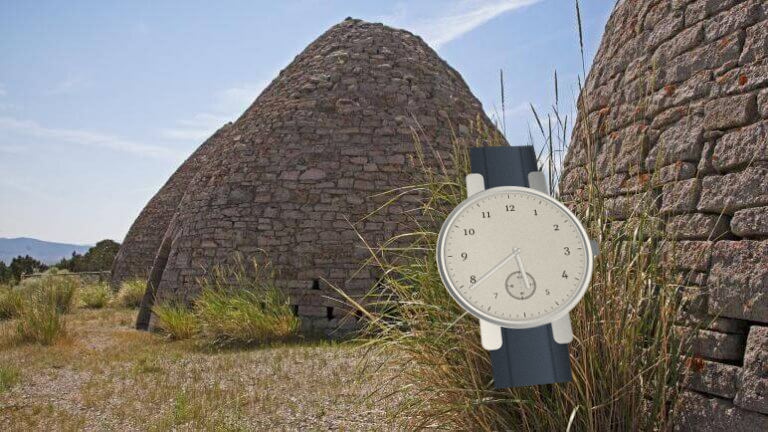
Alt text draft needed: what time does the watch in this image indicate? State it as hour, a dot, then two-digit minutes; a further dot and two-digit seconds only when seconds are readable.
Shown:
5.39
